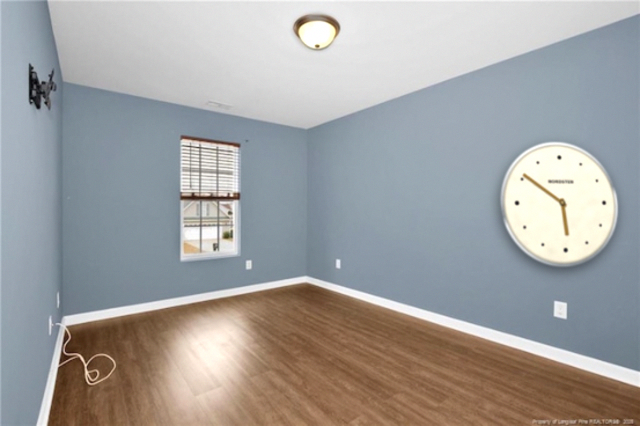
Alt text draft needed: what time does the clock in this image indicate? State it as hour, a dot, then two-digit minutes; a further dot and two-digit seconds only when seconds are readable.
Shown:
5.51
